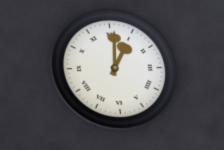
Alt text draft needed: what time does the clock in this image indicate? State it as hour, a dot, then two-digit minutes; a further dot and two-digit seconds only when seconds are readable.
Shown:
1.01
